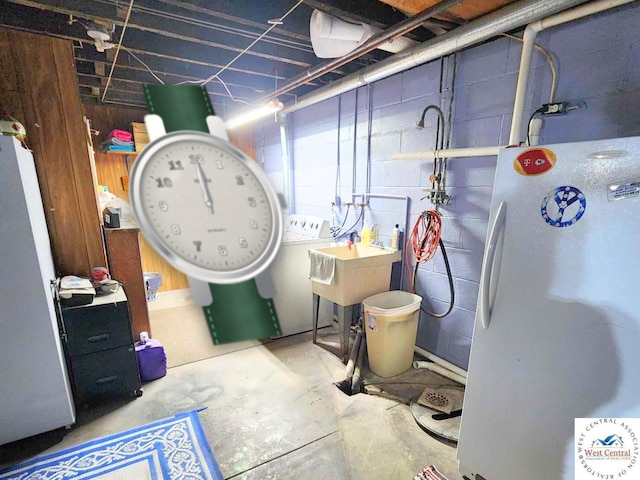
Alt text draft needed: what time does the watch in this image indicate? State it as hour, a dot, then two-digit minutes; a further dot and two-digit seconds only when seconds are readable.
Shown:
12.00
